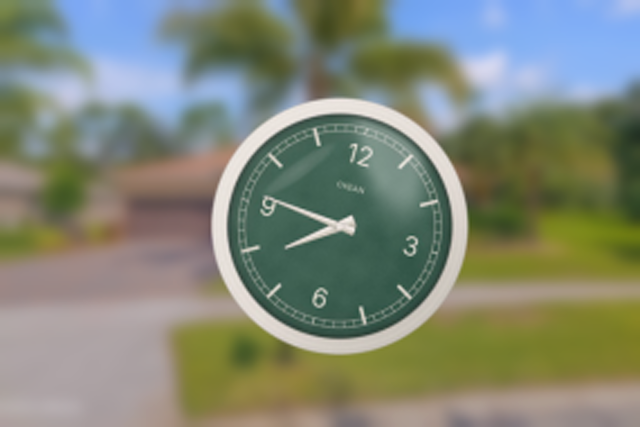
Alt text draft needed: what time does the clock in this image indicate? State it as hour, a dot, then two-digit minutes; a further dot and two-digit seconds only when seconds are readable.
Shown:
7.46
